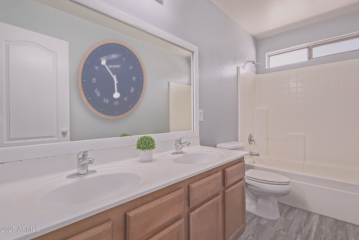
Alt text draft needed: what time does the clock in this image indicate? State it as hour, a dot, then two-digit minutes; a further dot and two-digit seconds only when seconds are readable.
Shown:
5.54
